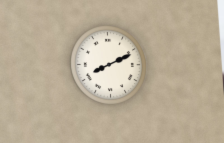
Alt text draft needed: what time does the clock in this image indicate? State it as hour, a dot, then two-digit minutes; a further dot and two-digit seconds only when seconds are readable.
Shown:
8.11
